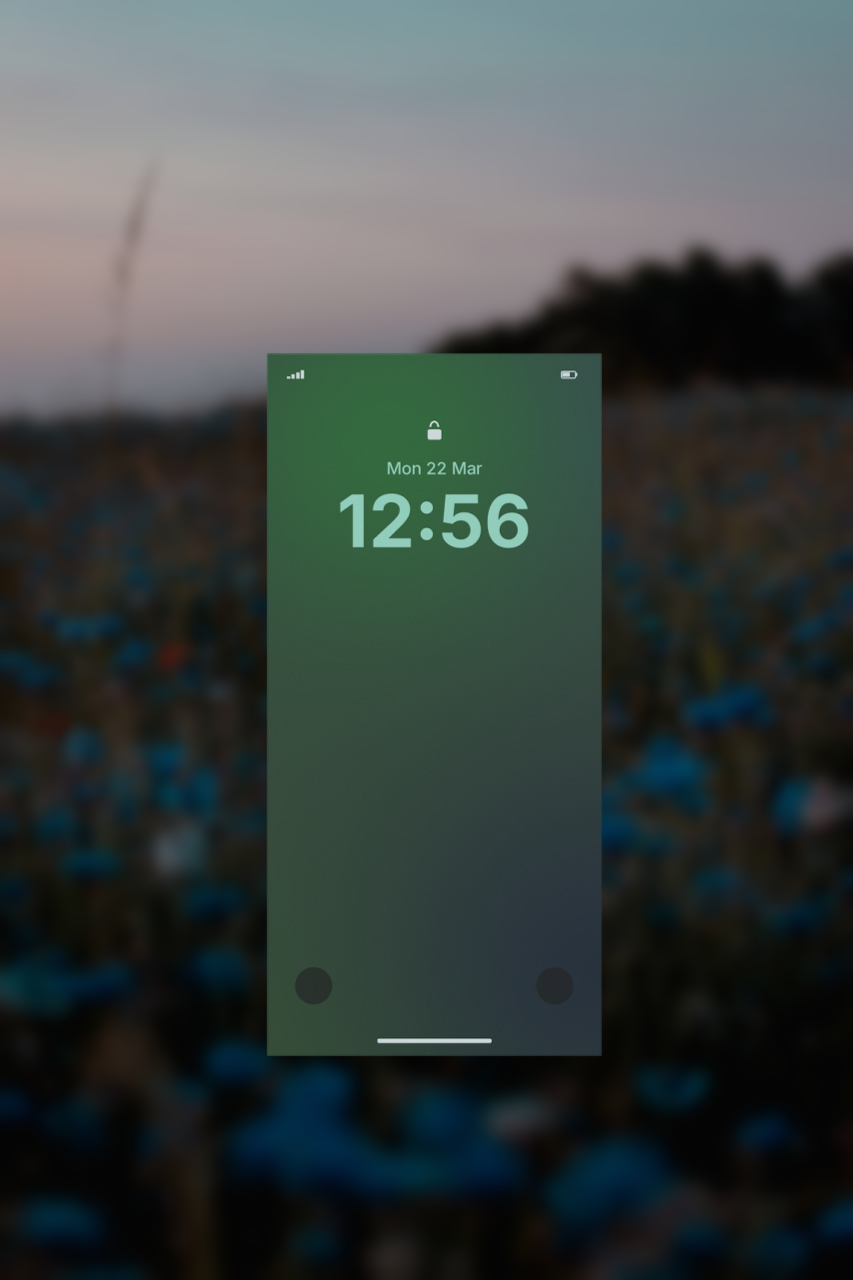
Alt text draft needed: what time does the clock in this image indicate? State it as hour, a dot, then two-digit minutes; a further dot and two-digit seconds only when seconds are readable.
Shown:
12.56
